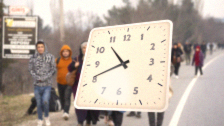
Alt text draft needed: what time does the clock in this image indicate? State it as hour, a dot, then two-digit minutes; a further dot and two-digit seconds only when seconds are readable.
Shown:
10.41
